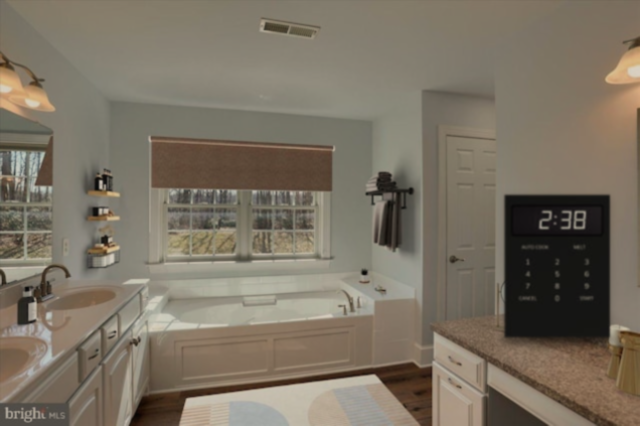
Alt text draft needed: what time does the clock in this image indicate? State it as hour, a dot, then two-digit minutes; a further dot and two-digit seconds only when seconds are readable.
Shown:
2.38
